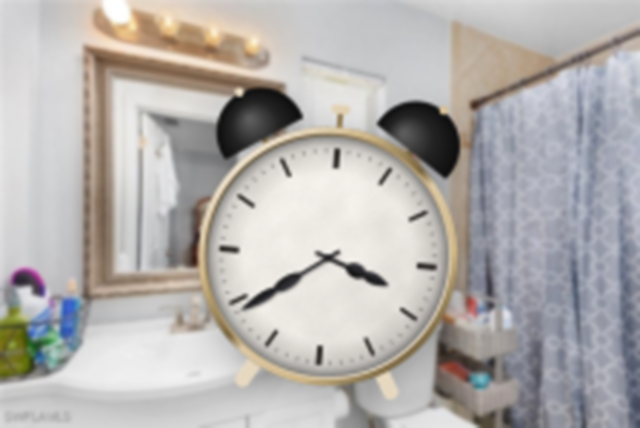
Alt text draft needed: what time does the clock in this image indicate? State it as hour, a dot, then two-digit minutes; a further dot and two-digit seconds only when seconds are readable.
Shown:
3.39
